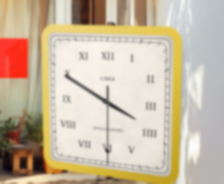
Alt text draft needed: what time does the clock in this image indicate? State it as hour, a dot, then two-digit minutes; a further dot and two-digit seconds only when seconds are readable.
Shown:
3.49.30
